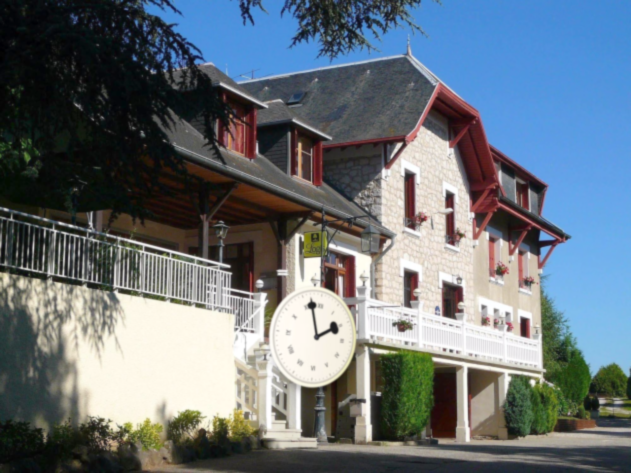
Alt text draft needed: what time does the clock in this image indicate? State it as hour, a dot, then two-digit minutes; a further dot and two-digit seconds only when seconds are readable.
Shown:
1.57
